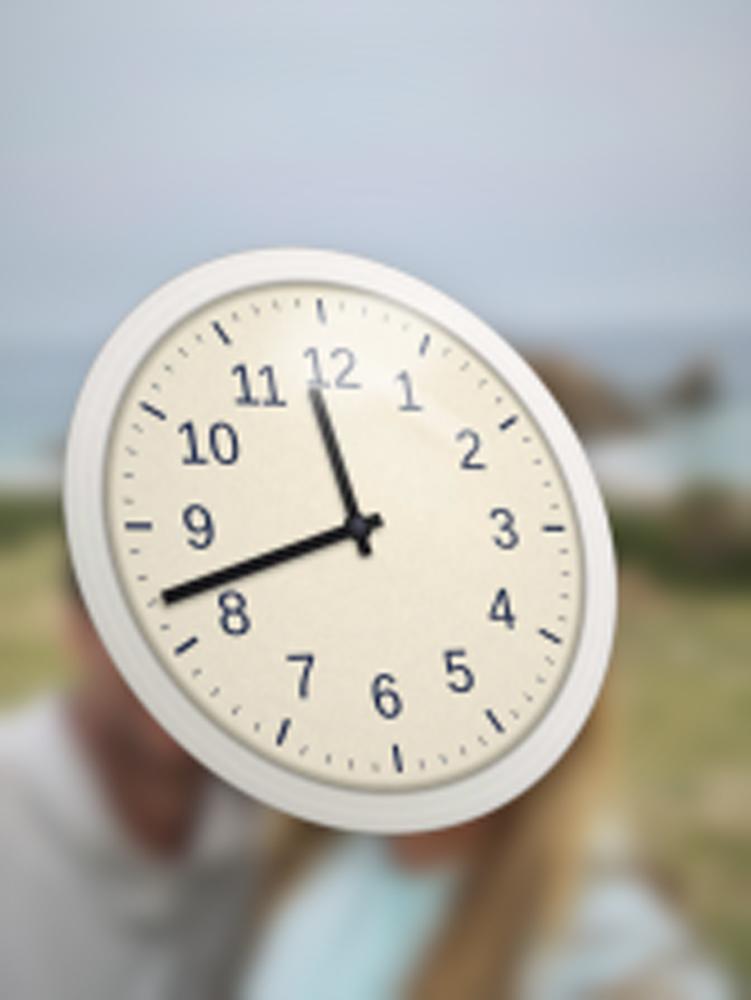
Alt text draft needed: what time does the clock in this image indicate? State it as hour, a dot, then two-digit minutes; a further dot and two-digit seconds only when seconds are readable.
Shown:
11.42
